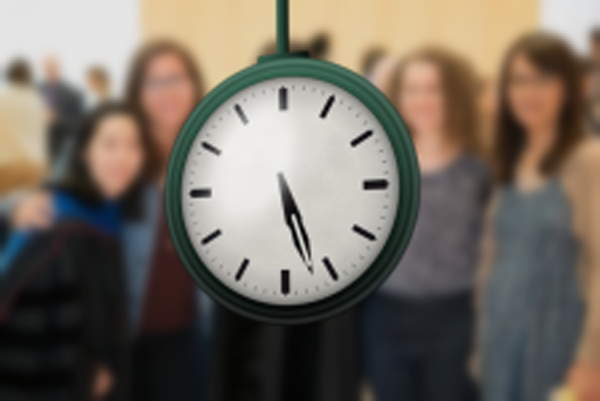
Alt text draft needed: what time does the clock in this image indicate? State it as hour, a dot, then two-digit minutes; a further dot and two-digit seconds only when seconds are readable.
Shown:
5.27
